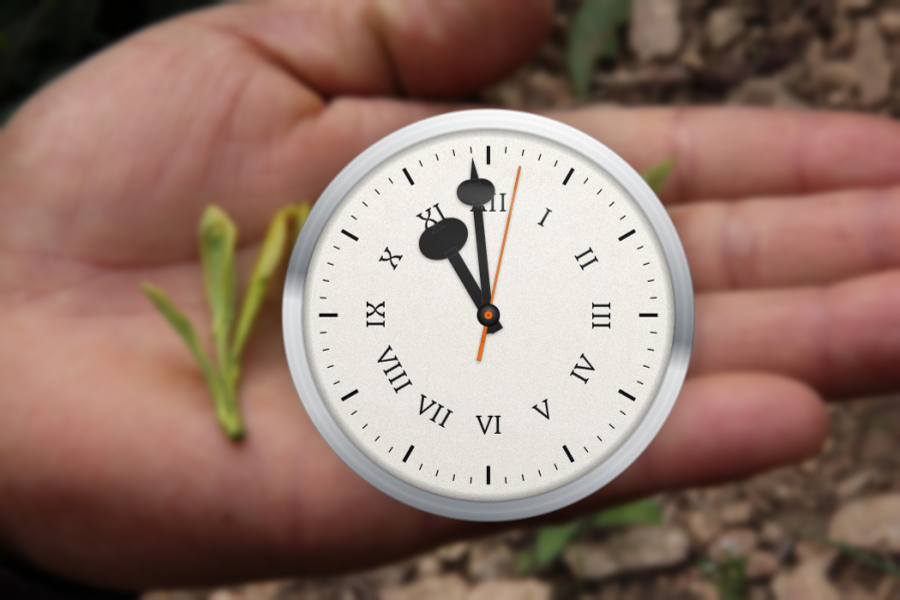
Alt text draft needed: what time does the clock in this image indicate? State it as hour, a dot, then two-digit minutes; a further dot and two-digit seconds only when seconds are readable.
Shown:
10.59.02
